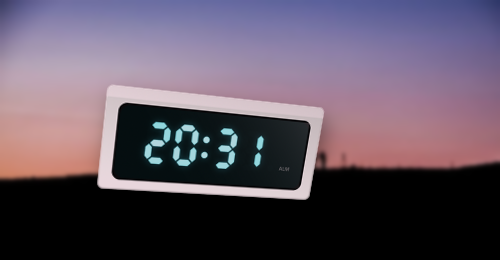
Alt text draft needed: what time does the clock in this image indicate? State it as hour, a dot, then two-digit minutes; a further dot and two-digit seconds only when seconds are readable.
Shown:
20.31
